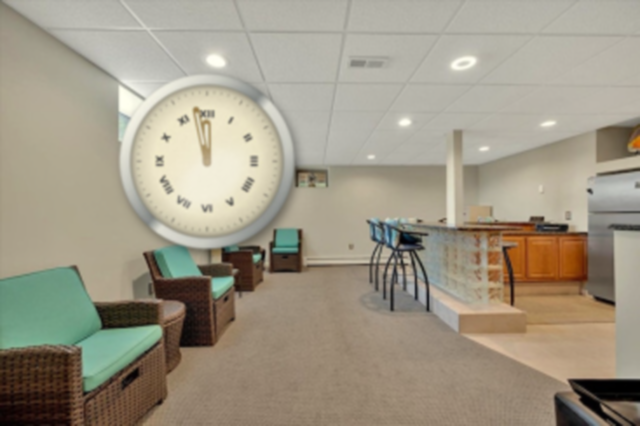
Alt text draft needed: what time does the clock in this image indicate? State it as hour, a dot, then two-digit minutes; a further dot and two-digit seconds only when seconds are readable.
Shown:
11.58
